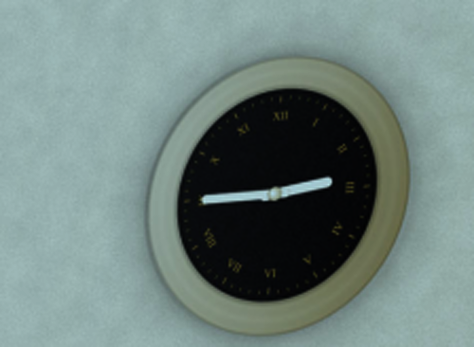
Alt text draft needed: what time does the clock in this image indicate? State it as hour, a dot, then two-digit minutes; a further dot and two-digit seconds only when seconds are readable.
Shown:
2.45
